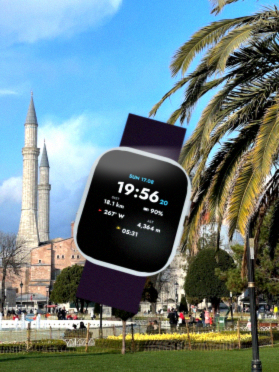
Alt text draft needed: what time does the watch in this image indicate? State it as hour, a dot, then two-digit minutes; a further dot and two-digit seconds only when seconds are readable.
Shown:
19.56
